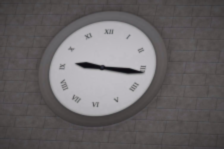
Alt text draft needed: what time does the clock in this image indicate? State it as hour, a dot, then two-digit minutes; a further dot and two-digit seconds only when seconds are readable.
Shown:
9.16
